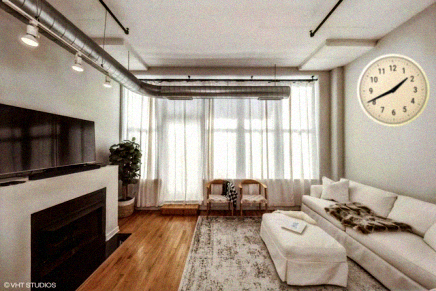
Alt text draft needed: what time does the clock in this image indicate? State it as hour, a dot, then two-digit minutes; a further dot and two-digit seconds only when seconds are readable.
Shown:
1.41
